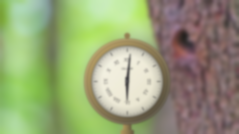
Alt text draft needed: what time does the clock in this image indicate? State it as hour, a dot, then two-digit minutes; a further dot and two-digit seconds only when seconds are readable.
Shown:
6.01
